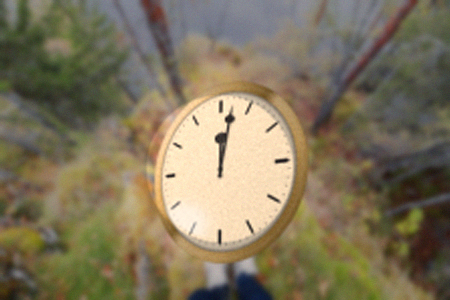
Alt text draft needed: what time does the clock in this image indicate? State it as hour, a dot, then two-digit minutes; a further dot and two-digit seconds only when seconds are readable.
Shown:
12.02
